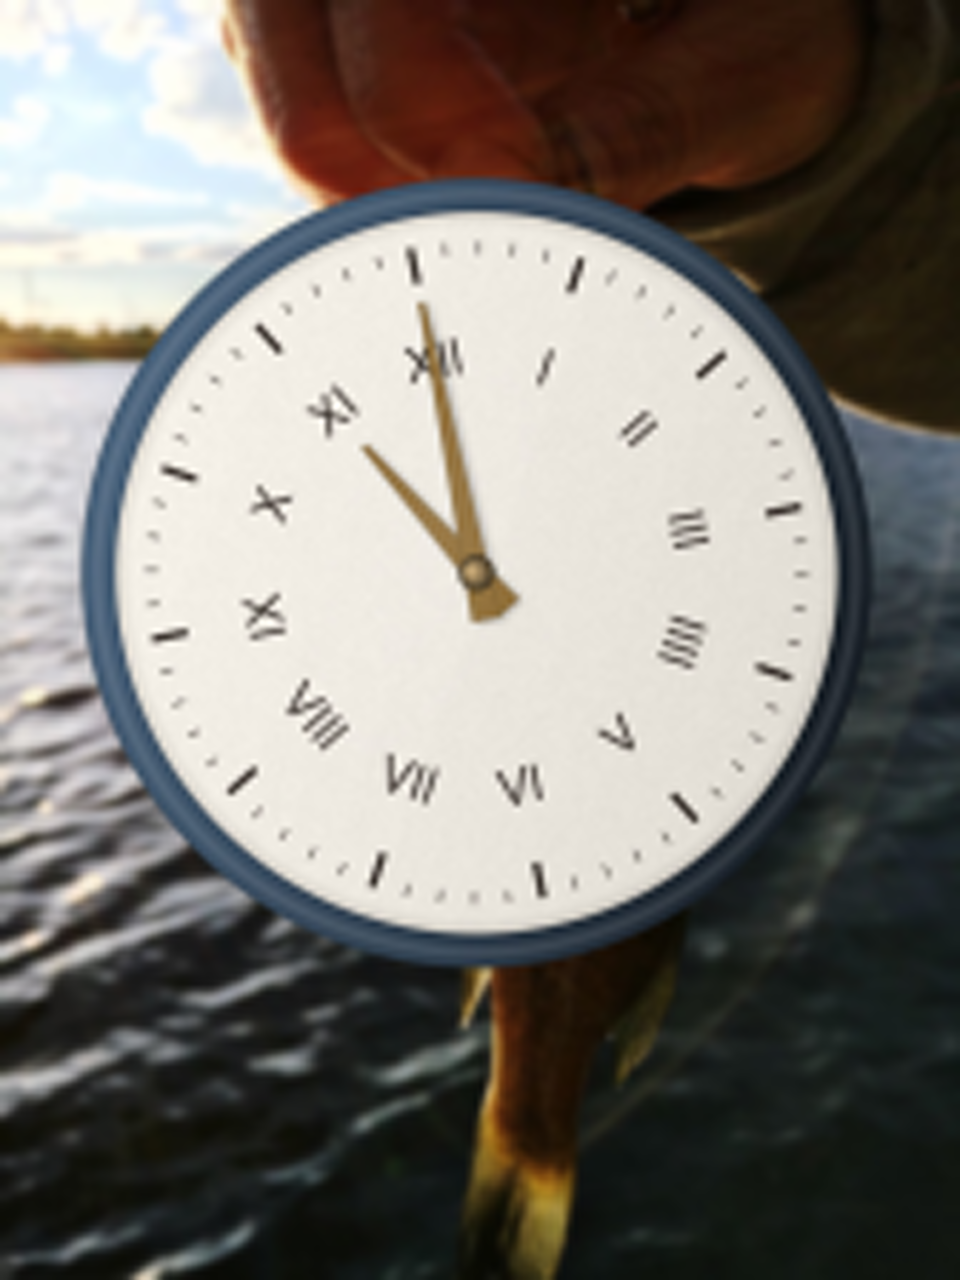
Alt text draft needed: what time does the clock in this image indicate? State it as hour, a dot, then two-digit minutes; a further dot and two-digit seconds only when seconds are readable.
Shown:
11.00
